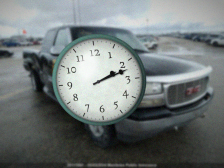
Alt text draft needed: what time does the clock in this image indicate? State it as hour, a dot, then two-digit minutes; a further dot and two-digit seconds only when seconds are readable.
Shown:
2.12
